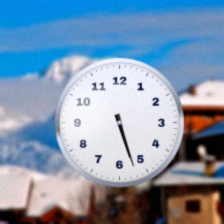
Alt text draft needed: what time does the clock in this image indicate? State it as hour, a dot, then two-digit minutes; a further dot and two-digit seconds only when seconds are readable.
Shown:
5.27
